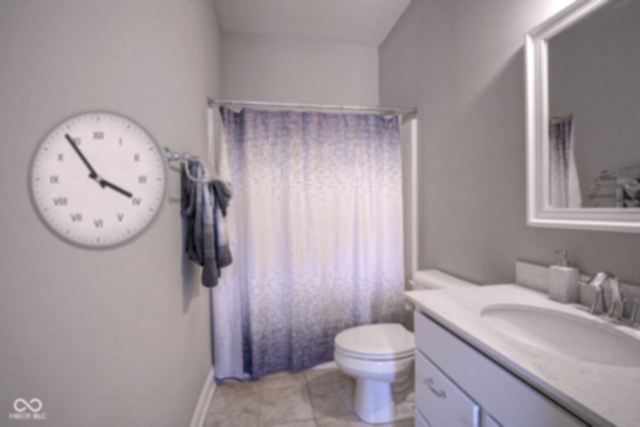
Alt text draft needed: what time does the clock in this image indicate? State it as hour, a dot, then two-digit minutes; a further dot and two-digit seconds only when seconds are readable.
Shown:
3.54
